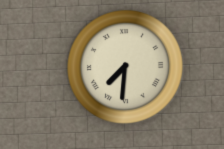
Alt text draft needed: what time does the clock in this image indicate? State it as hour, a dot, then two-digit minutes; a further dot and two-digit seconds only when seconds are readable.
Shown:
7.31
